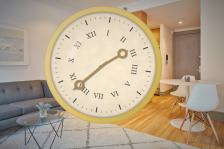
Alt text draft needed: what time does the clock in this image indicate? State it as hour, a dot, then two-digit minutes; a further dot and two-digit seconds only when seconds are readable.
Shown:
2.42
